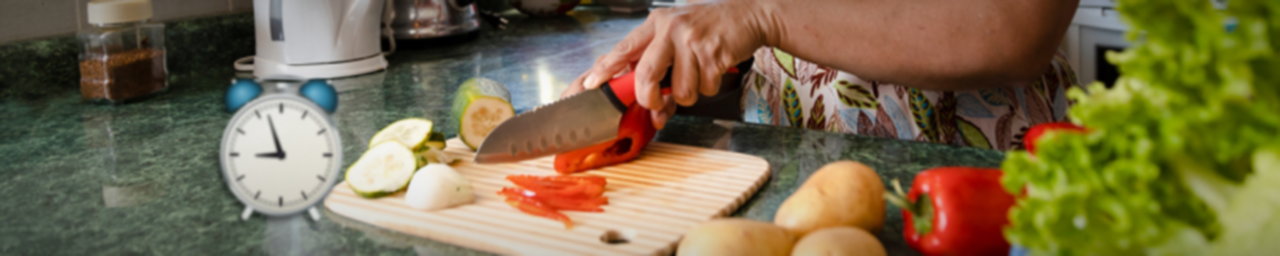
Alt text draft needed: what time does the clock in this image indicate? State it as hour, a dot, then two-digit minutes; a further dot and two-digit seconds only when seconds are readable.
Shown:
8.57
